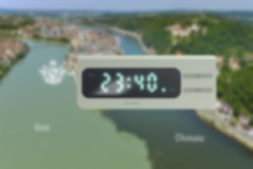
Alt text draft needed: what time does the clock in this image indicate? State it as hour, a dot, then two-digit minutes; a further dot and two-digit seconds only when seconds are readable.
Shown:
23.40
